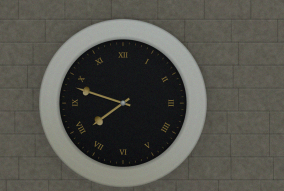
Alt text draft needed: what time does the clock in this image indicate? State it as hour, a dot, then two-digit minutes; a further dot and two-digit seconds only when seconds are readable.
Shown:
7.48
